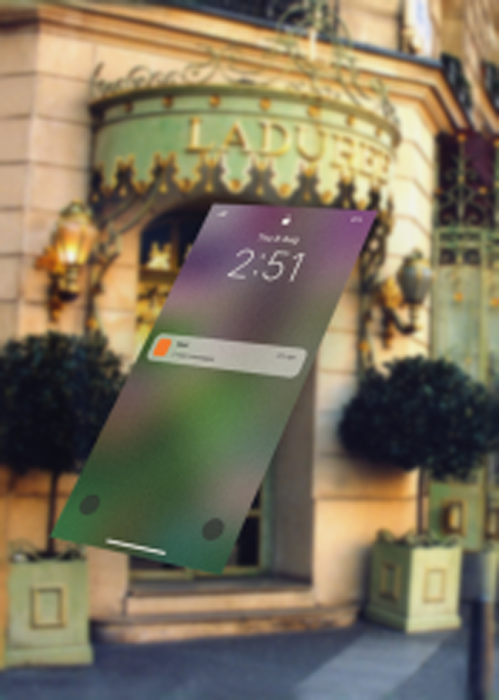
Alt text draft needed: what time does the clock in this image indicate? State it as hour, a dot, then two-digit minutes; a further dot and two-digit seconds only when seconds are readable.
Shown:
2.51
